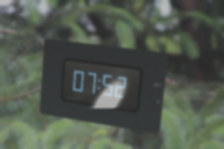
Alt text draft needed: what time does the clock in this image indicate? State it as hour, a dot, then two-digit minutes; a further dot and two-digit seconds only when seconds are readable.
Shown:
7.52
